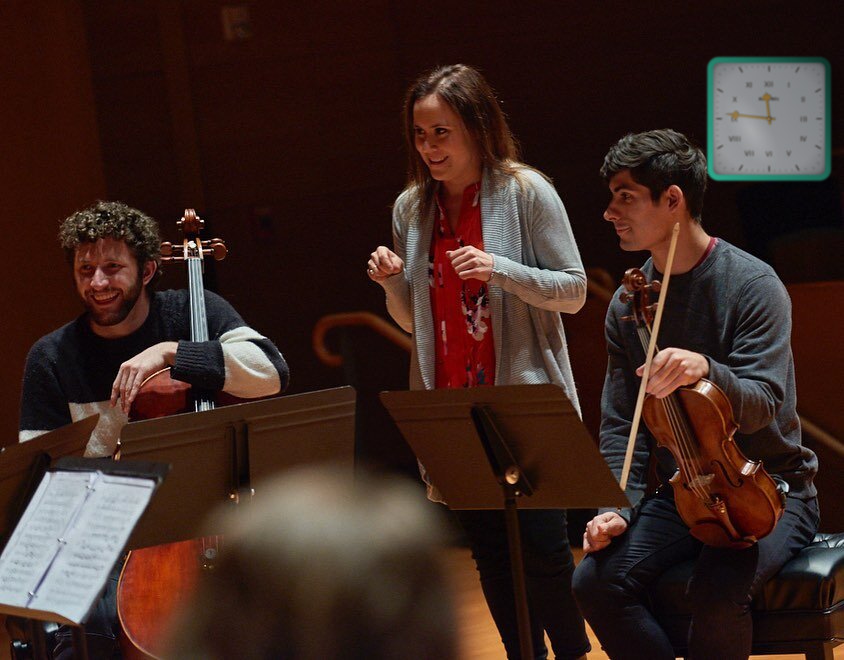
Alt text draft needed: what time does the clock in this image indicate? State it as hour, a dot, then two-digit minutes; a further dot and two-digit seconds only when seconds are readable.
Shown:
11.46
